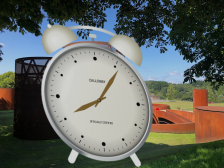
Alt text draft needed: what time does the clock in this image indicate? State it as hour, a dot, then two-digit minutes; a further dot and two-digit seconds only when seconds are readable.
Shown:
8.06
